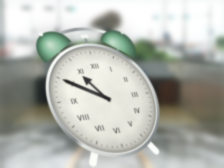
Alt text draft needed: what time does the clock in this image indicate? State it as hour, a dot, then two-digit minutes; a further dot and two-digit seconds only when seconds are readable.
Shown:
10.50
